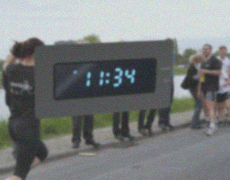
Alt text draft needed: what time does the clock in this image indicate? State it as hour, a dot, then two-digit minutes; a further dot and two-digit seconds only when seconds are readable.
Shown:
11.34
